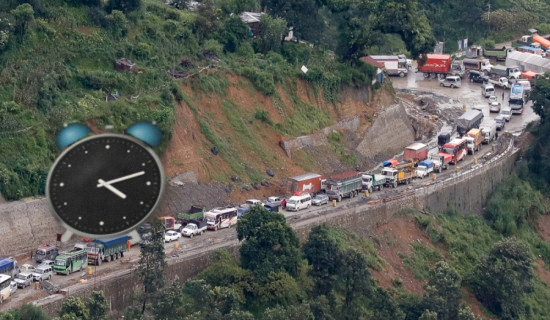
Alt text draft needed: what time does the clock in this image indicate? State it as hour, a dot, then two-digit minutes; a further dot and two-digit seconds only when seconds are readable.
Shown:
4.12
